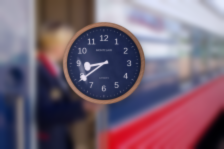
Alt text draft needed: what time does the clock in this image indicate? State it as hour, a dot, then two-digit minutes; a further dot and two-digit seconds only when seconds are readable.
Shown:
8.39
